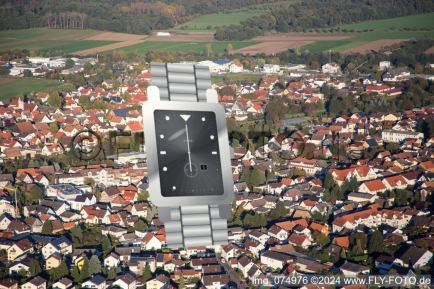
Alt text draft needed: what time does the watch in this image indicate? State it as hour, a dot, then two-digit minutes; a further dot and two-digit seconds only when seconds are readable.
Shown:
6.00
